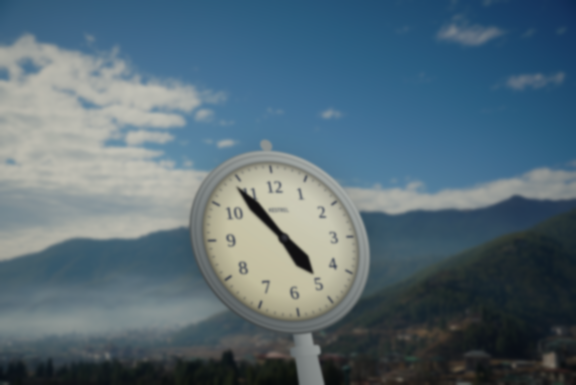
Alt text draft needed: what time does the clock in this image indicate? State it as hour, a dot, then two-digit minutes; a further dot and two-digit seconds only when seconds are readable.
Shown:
4.54
